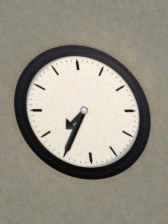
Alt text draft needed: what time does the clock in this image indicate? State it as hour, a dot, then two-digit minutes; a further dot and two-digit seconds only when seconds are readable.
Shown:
7.35
